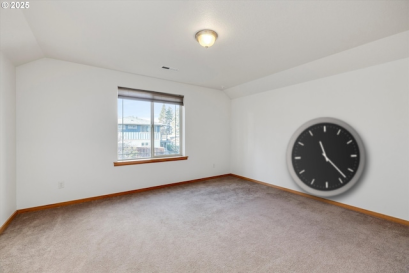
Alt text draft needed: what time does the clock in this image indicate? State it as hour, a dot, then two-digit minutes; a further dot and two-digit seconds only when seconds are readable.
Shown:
11.23
